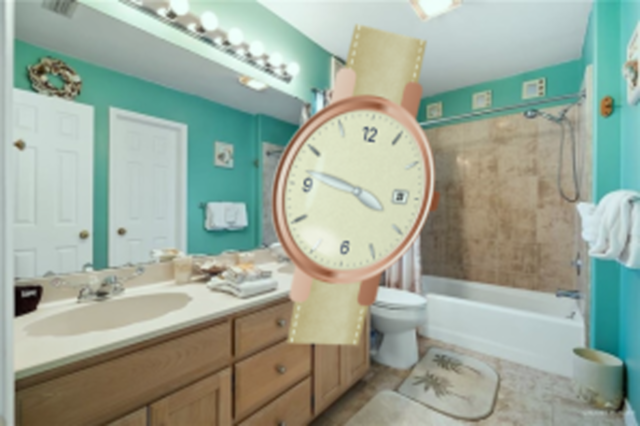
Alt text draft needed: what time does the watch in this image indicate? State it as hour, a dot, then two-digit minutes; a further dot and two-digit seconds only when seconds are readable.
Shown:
3.47
